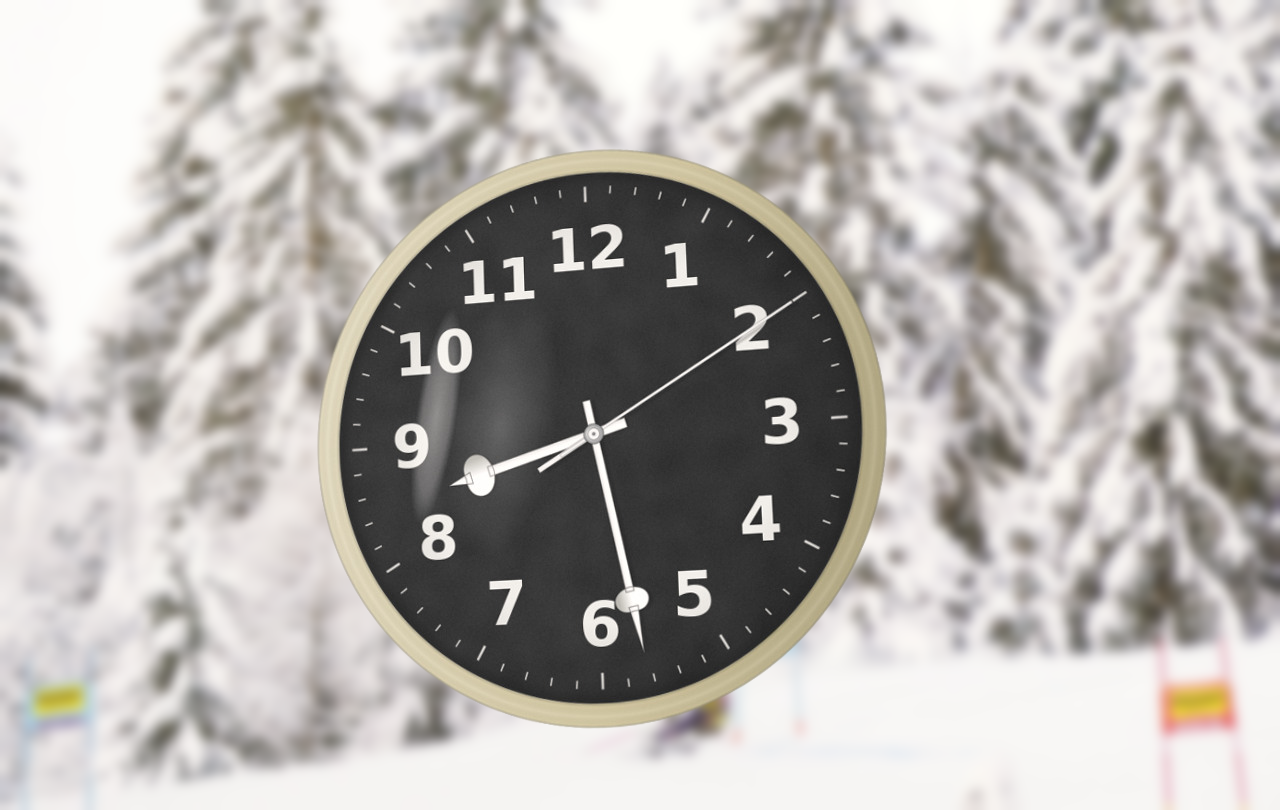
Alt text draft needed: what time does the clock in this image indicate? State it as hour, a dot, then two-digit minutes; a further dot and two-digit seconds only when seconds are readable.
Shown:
8.28.10
